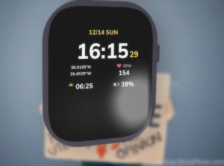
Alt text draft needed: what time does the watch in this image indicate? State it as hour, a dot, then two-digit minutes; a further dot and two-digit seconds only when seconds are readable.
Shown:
16.15
